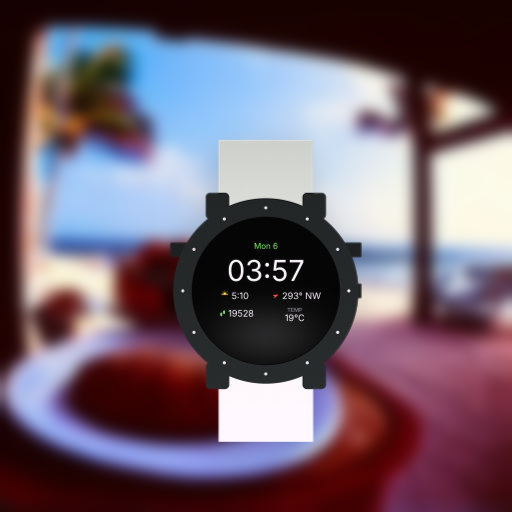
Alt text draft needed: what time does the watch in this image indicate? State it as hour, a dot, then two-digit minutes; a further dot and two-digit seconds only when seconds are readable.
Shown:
3.57
